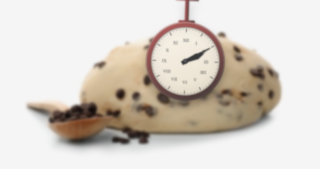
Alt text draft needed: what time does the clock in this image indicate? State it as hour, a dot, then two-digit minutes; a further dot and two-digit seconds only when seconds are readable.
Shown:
2.10
